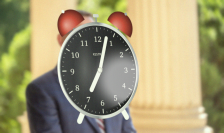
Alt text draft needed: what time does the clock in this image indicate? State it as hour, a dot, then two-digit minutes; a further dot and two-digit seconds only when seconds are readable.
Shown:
7.03
